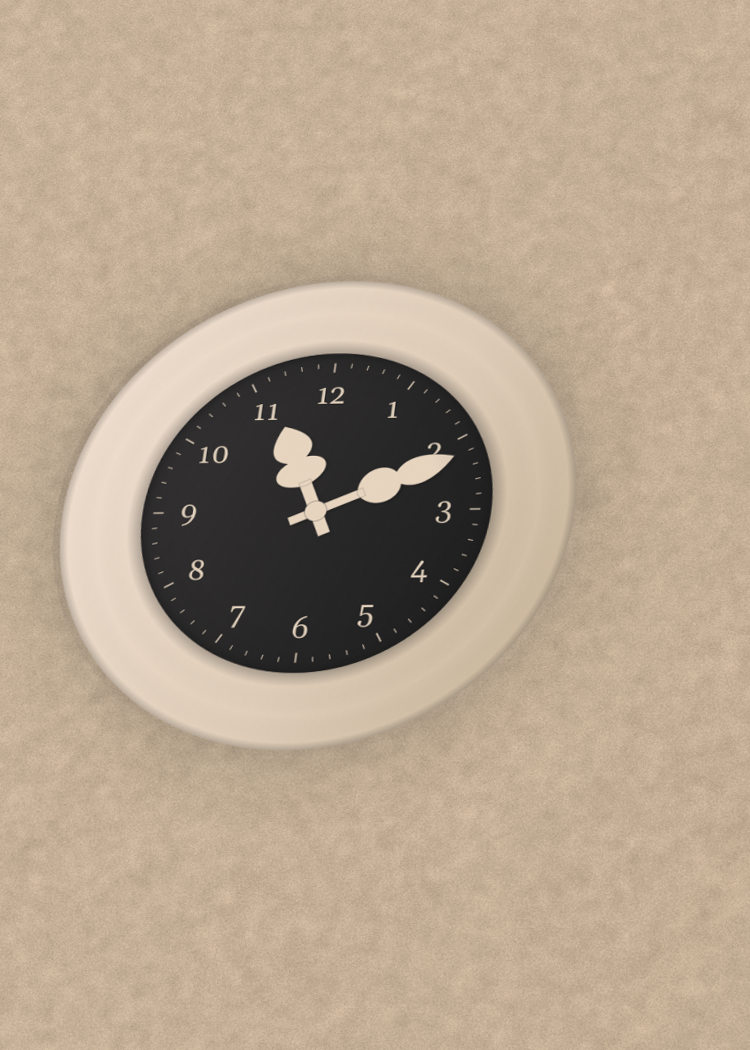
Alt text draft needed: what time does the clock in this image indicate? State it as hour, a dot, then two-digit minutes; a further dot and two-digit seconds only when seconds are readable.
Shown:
11.11
